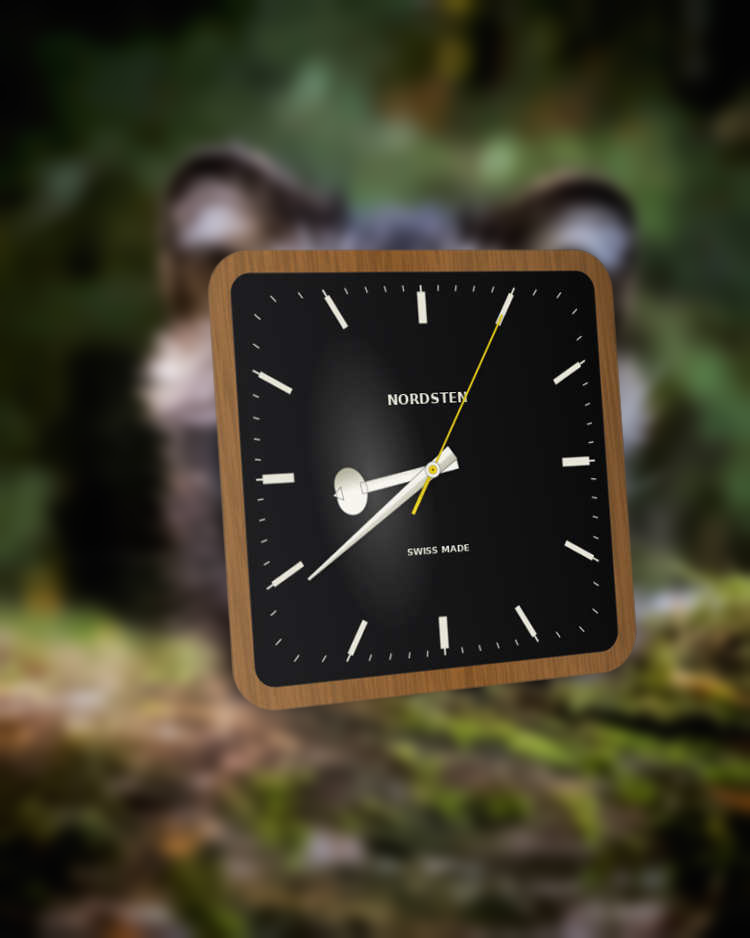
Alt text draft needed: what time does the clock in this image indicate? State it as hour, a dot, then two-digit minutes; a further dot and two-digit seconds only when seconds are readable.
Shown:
8.39.05
